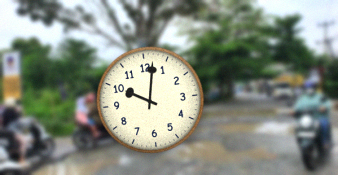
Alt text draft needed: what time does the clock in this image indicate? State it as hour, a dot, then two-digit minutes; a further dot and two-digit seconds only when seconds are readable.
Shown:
10.02
